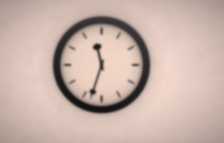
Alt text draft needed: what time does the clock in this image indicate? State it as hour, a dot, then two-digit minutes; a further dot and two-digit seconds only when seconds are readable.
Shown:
11.33
